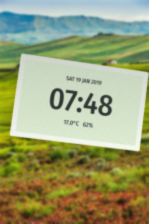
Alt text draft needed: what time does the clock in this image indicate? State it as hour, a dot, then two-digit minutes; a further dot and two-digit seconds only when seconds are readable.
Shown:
7.48
